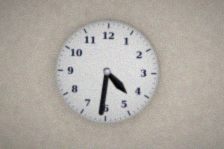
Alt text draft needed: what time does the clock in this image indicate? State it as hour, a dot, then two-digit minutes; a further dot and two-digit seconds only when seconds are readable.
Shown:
4.31
